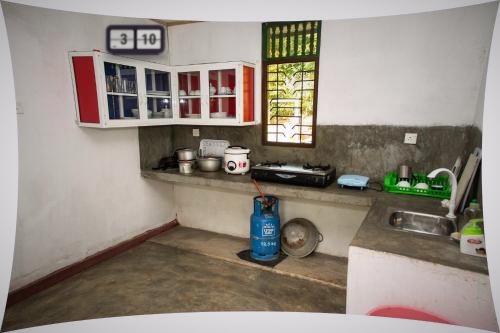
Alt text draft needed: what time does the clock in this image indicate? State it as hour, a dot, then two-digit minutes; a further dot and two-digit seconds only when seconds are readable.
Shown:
3.10
